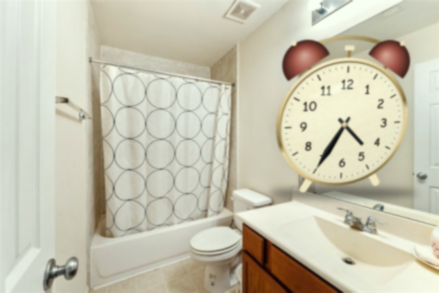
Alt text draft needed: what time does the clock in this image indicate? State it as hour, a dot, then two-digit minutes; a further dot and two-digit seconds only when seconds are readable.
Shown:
4.35
